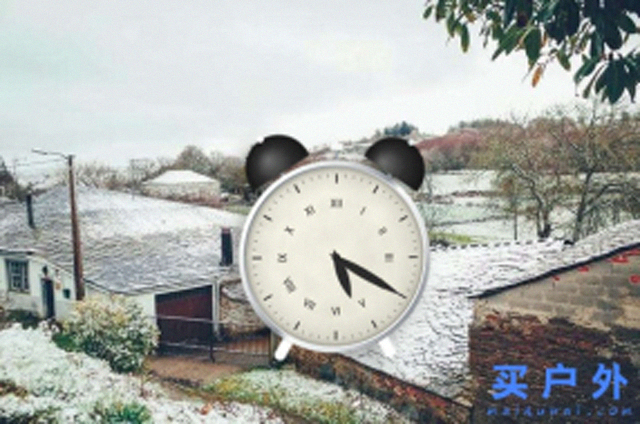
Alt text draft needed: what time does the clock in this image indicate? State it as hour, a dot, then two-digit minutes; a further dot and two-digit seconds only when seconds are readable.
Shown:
5.20
